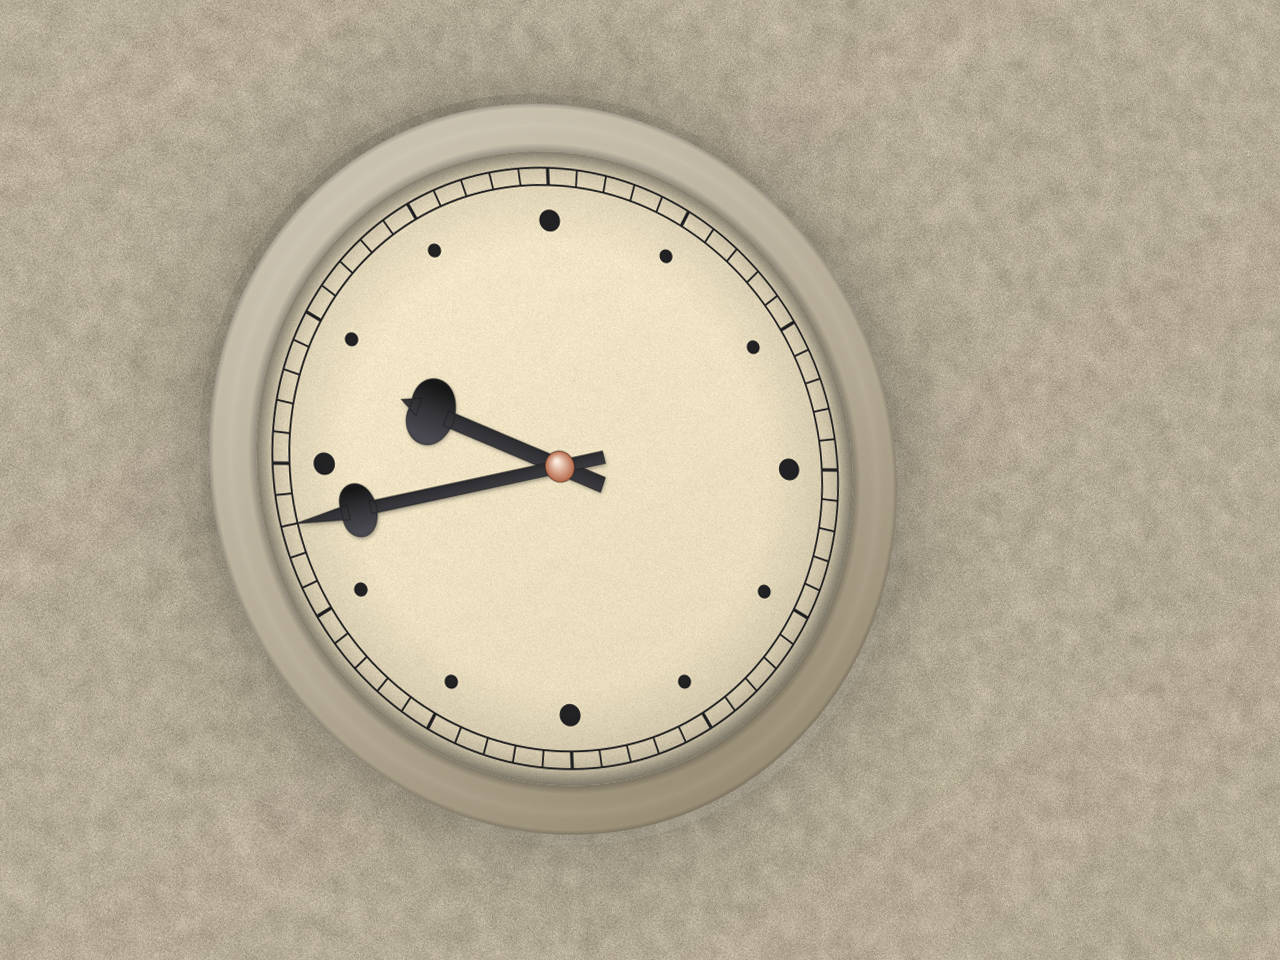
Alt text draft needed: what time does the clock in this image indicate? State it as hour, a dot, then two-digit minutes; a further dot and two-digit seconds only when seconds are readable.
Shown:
9.43
